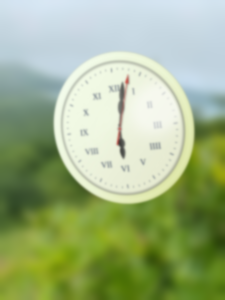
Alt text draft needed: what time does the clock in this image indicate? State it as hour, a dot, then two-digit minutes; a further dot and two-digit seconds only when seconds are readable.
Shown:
6.02.03
